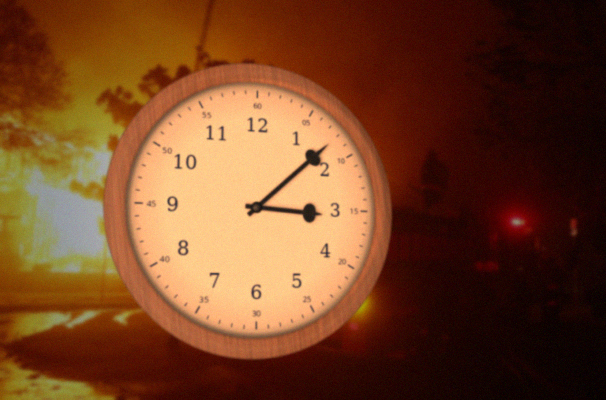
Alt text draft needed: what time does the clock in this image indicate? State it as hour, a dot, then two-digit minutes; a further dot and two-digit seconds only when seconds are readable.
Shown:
3.08
